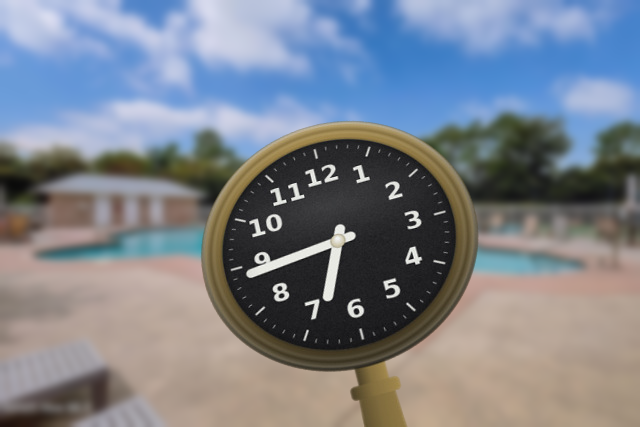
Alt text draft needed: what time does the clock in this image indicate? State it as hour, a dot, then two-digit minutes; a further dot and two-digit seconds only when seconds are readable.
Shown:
6.44
